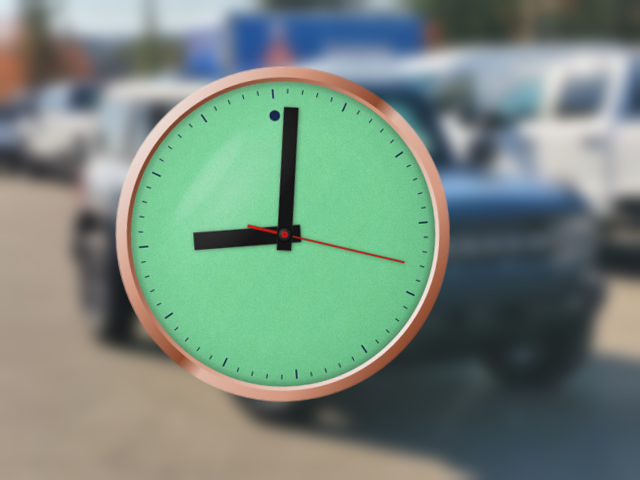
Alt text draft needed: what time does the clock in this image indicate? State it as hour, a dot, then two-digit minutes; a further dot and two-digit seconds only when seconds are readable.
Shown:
9.01.18
